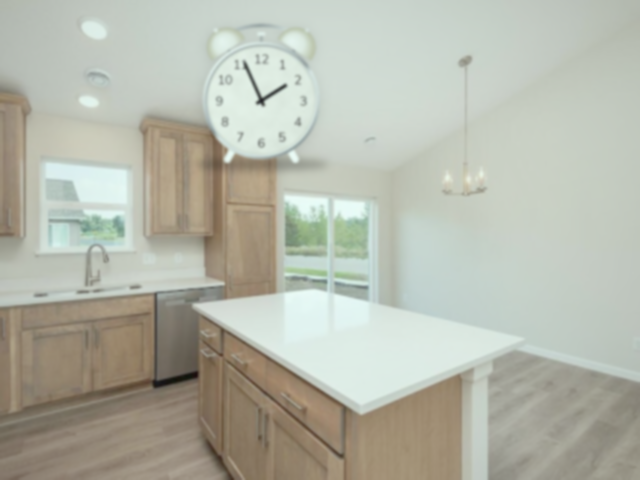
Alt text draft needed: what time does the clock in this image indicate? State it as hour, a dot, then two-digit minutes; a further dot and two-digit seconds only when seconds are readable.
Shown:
1.56
